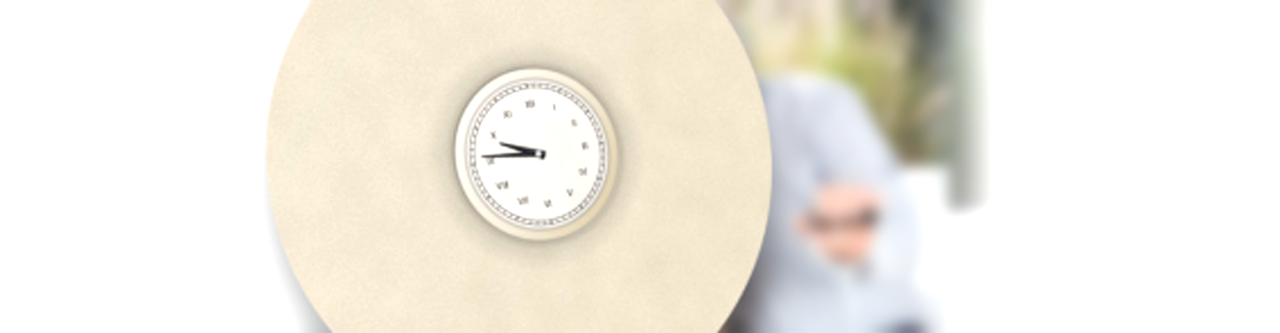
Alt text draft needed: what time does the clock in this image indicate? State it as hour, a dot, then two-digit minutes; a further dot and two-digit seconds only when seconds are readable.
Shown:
9.46
